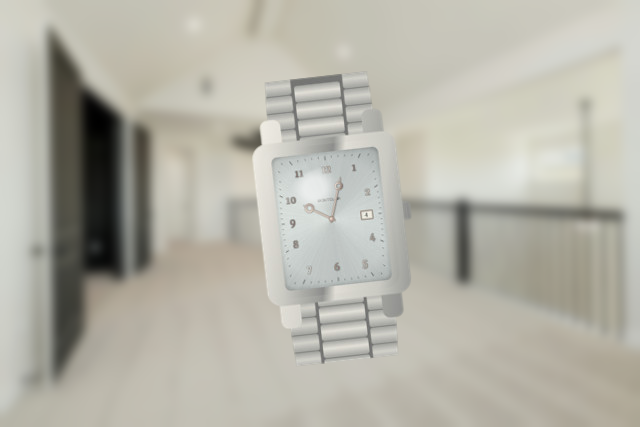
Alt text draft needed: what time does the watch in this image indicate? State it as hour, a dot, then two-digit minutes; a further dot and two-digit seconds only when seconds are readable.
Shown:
10.03
